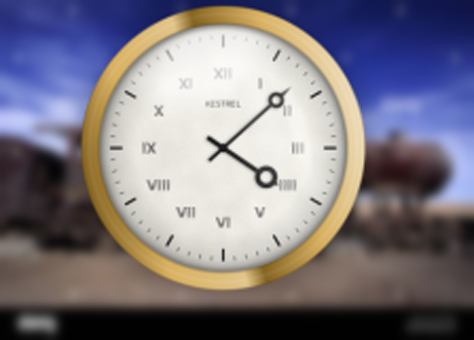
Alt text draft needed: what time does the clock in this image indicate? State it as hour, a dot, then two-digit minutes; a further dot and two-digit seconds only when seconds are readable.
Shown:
4.08
